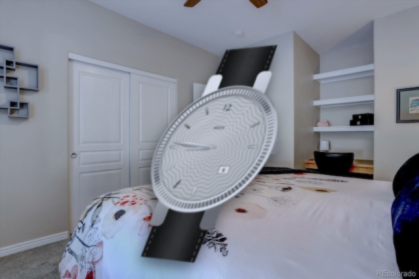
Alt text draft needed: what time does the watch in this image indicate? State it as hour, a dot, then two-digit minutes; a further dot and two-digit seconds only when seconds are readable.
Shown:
8.46
